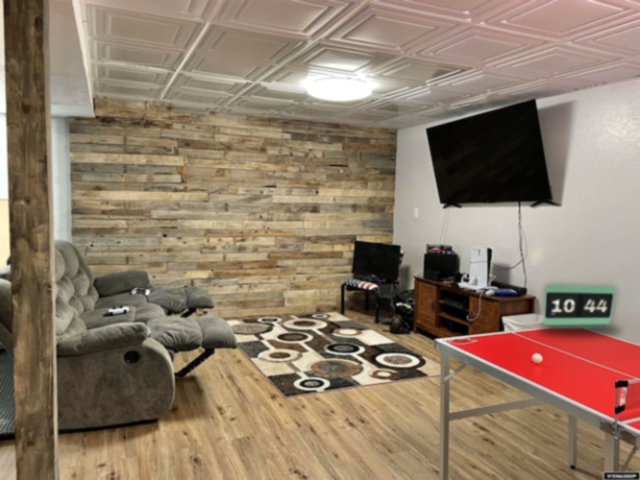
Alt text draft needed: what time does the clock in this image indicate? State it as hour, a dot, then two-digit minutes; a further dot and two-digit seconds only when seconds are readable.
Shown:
10.44
